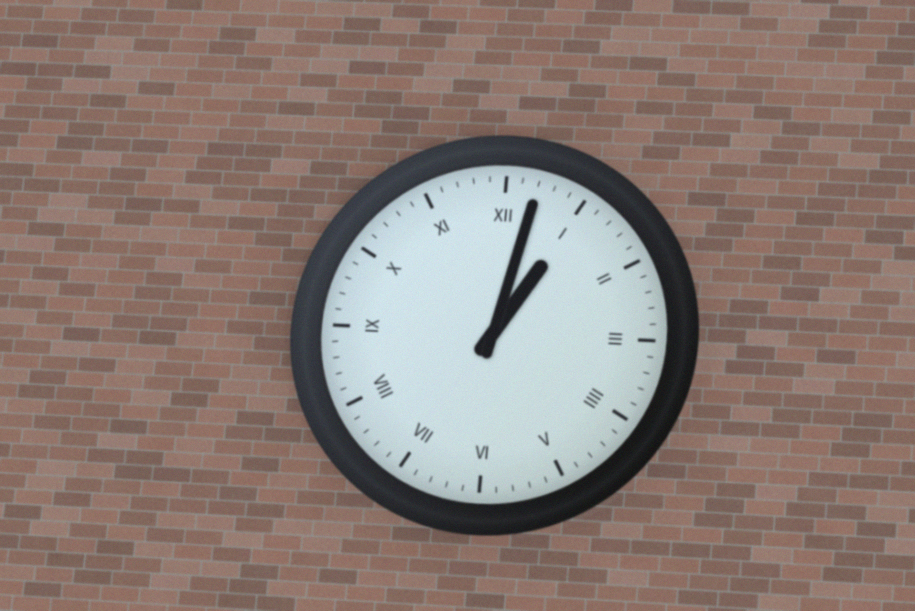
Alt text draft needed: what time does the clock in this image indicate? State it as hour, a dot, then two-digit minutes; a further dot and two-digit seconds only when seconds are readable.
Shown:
1.02
